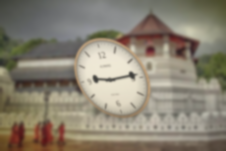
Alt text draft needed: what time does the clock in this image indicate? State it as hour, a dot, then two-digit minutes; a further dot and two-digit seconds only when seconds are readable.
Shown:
9.14
